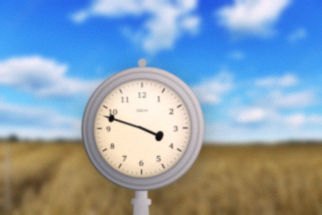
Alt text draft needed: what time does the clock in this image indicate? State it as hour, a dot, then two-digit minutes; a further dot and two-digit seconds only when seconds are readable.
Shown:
3.48
